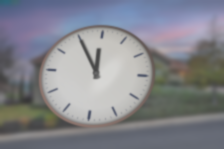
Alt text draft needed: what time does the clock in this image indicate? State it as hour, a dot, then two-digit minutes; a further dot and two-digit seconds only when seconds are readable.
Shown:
11.55
